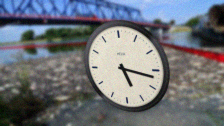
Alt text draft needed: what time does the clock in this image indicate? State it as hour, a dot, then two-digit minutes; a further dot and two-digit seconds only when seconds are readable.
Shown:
5.17
